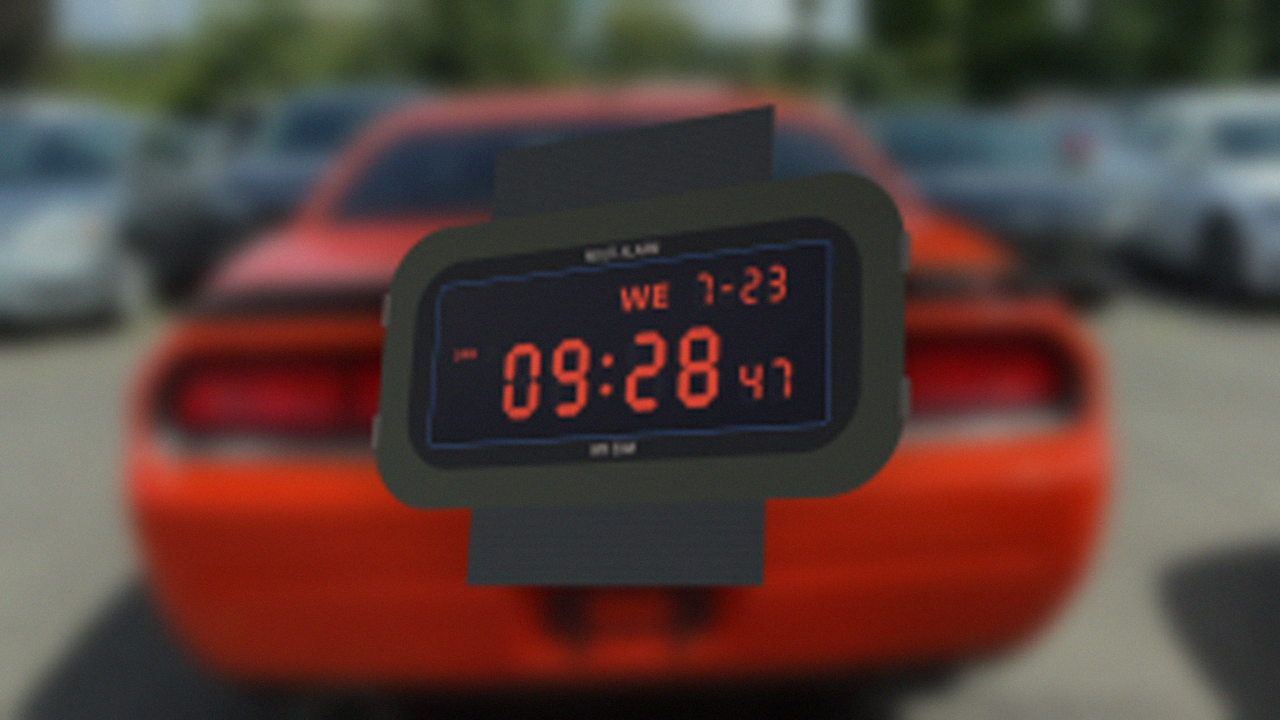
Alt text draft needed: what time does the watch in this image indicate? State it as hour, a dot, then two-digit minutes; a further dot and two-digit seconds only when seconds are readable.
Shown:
9.28.47
